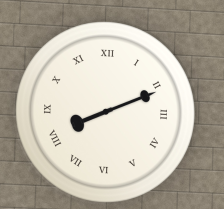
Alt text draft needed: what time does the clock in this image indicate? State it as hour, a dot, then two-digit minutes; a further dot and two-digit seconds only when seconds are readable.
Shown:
8.11
